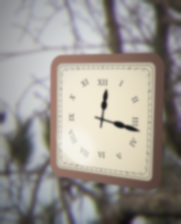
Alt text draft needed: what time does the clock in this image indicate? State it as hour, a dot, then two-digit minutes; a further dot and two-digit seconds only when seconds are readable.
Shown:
12.17
